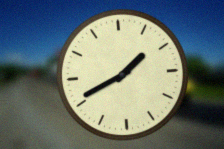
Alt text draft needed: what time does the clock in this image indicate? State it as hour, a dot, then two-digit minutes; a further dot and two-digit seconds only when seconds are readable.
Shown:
1.41
